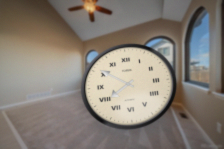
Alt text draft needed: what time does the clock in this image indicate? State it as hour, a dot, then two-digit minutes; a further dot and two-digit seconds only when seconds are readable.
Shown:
7.51
